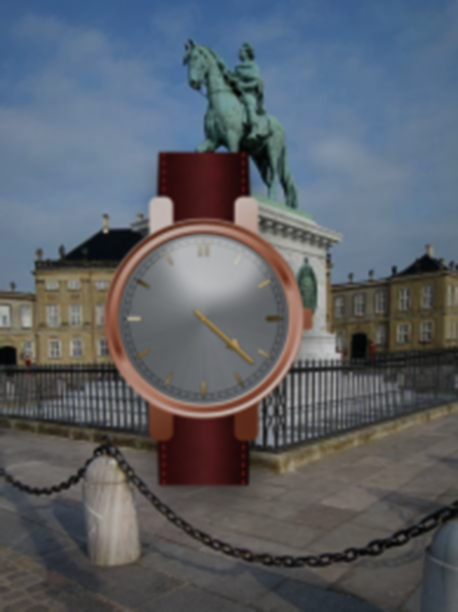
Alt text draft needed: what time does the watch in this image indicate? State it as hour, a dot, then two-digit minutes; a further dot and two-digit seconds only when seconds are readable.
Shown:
4.22
